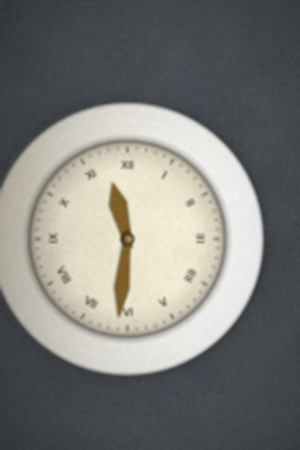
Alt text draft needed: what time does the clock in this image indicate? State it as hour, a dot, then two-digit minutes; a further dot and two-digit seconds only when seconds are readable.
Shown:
11.31
